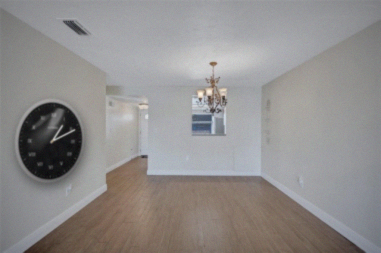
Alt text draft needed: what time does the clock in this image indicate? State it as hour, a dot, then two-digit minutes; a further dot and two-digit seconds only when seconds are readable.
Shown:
1.11
